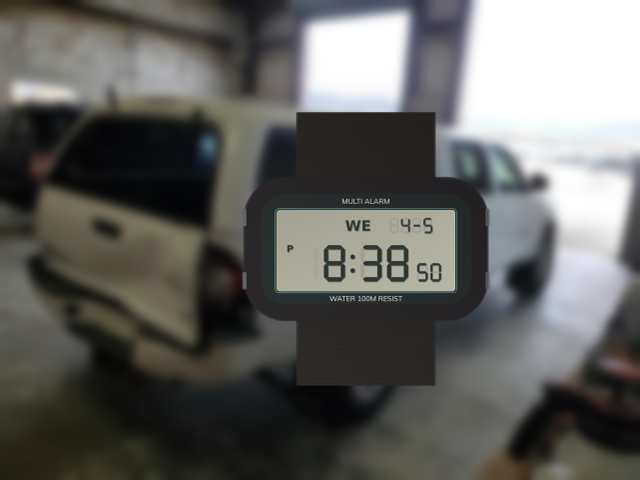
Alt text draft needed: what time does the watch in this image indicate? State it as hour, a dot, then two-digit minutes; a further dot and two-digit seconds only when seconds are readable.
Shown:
8.38.50
